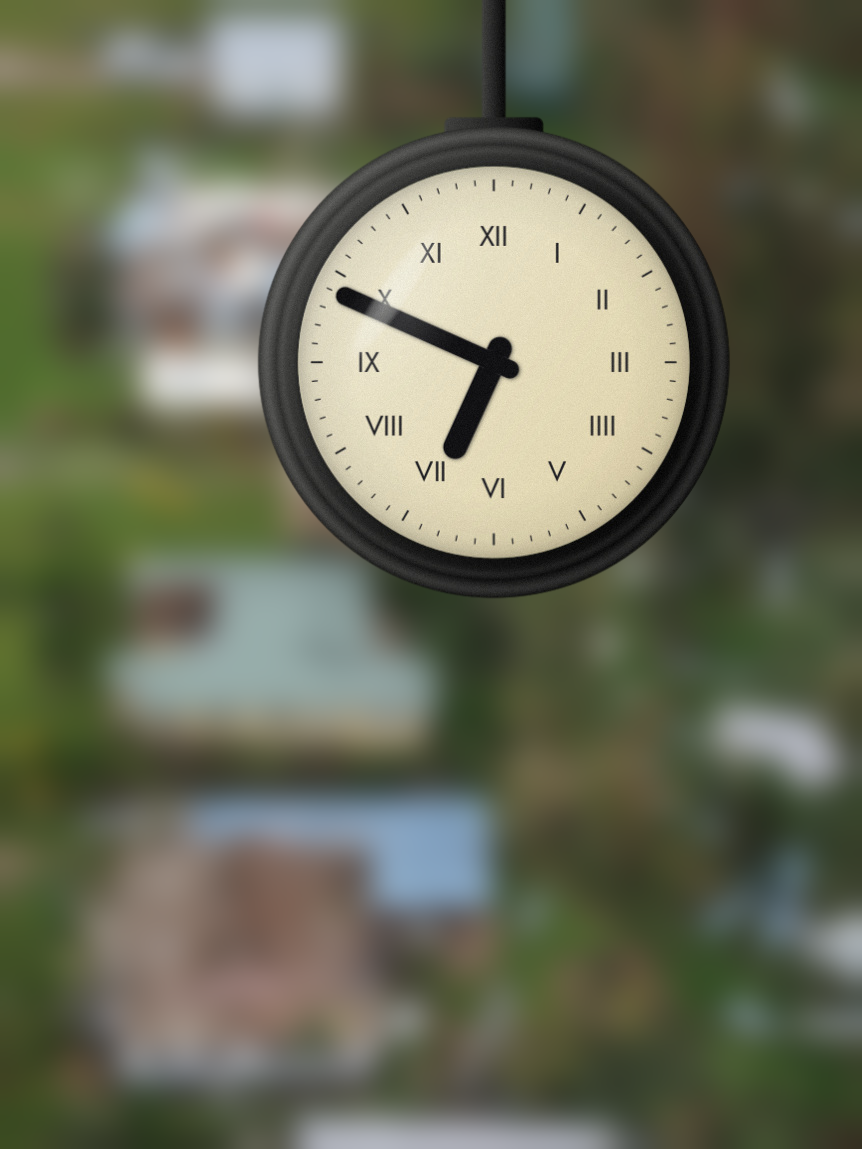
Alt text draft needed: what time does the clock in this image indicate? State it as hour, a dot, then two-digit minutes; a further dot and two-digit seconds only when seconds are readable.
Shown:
6.49
